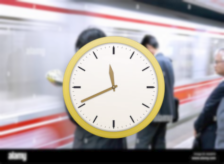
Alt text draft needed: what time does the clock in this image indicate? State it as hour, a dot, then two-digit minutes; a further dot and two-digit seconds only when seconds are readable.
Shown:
11.41
